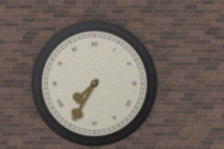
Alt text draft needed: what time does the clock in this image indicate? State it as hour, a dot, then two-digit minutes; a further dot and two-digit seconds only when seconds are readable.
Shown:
7.35
